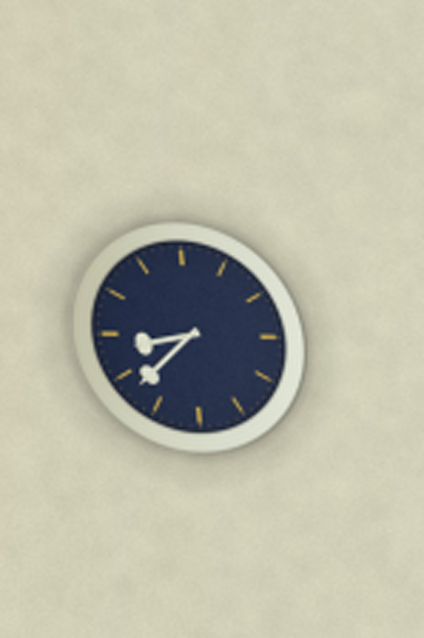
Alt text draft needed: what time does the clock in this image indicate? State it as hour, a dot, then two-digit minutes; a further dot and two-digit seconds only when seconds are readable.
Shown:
8.38
